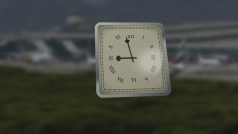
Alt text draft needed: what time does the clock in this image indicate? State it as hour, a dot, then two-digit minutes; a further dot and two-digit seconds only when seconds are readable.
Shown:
8.58
